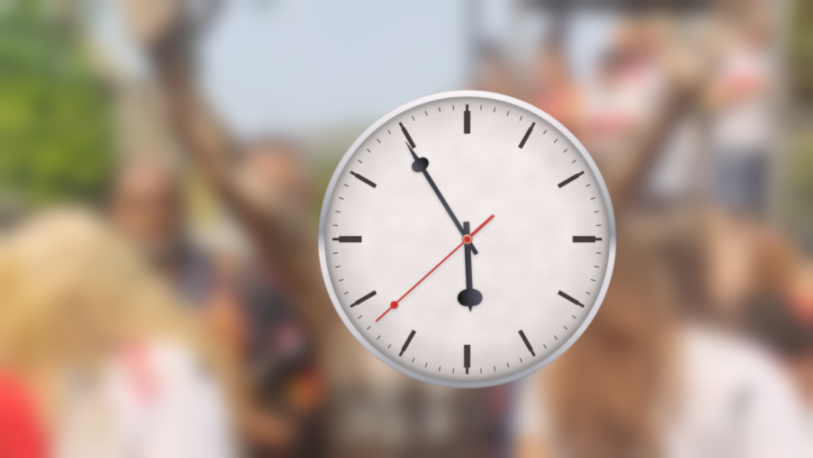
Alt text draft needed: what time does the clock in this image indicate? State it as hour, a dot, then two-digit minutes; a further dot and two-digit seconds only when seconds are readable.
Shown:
5.54.38
